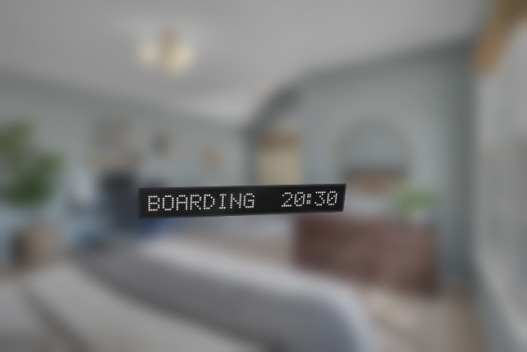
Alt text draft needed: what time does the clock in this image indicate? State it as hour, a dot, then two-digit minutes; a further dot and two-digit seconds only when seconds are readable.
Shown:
20.30
